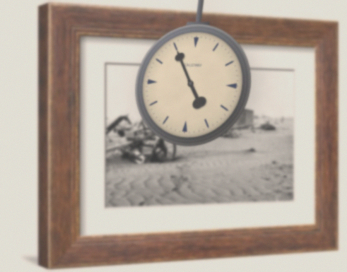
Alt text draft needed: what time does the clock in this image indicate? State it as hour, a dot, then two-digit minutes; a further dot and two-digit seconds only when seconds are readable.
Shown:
4.55
